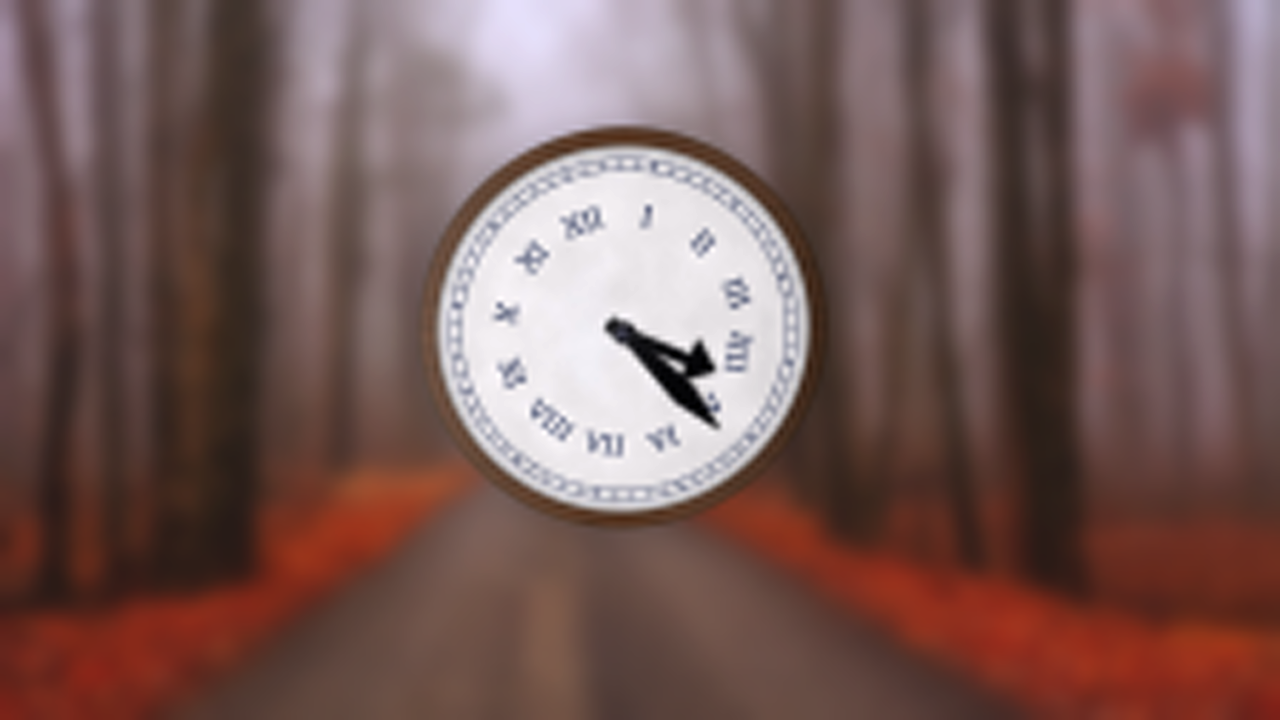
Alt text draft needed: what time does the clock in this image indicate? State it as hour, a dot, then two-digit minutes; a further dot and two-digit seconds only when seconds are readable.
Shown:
4.26
